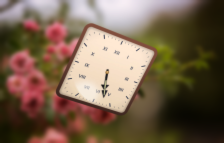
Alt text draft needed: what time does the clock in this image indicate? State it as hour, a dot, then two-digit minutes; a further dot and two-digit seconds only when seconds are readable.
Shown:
5.27
